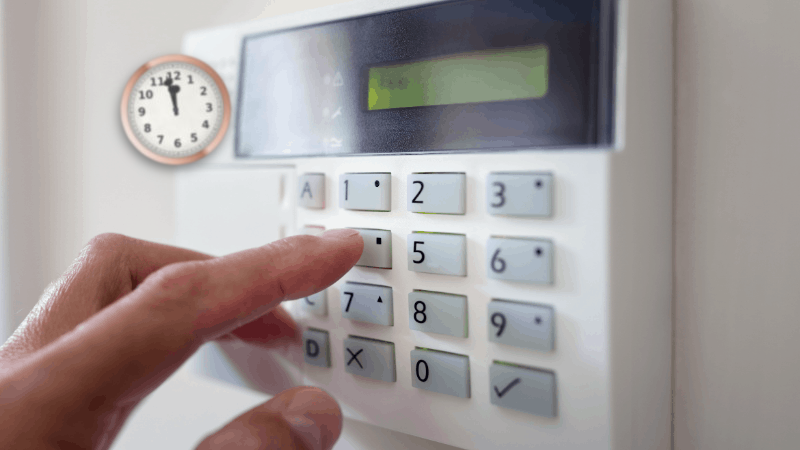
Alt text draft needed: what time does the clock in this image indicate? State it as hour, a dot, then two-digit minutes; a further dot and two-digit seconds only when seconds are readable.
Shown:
11.58
